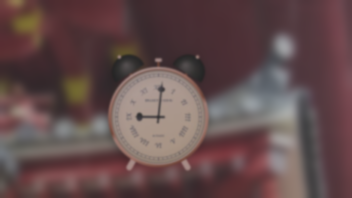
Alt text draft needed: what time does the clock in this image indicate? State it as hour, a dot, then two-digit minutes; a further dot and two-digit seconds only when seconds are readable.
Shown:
9.01
